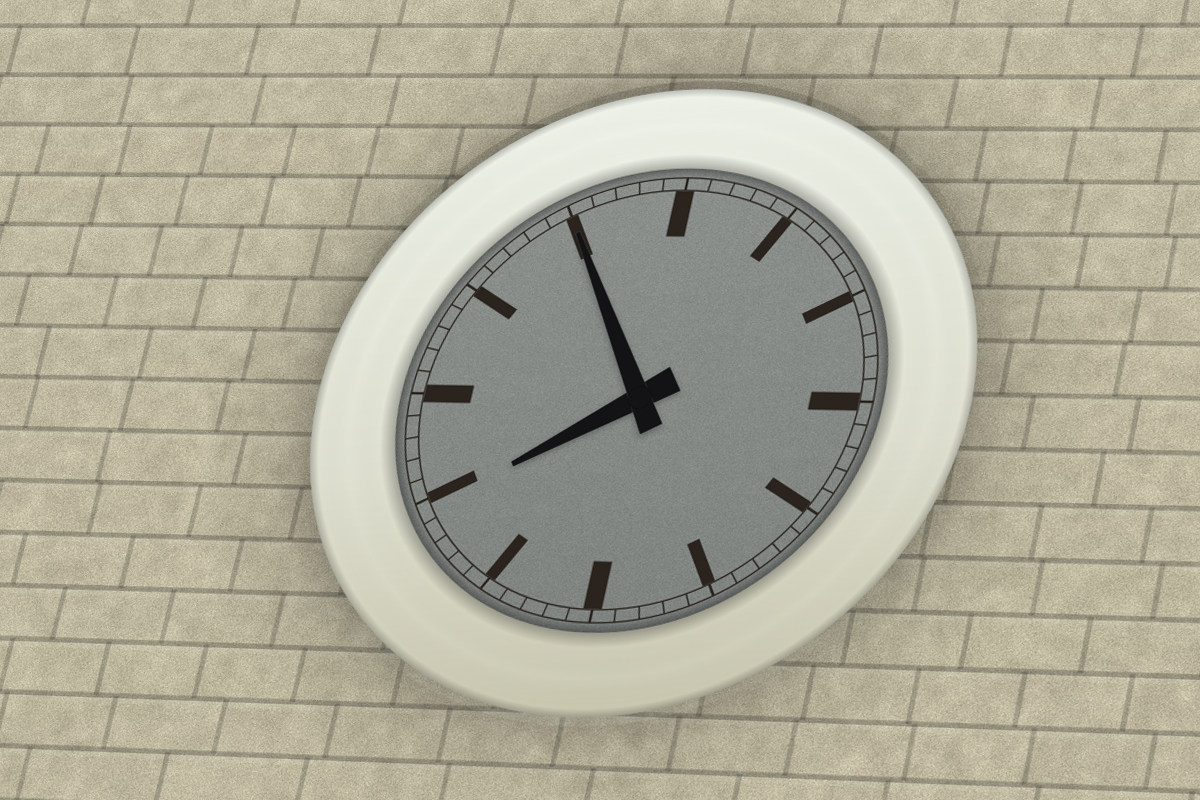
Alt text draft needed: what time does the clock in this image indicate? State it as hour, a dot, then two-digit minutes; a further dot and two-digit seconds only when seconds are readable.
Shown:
7.55
